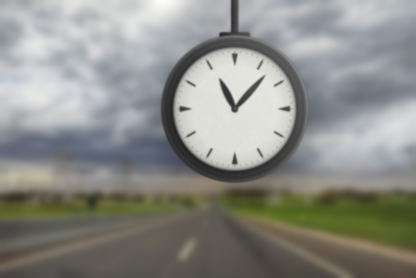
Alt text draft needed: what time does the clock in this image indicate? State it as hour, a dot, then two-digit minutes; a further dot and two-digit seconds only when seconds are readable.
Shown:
11.07
